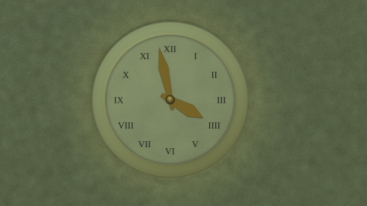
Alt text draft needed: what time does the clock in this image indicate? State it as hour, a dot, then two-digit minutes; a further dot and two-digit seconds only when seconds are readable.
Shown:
3.58
